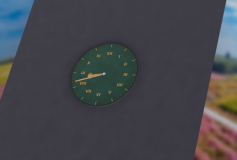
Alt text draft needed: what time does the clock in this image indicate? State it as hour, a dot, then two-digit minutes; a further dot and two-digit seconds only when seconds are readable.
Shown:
8.42
